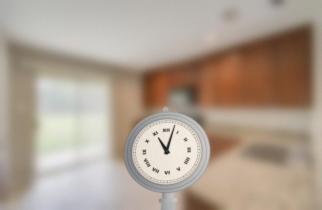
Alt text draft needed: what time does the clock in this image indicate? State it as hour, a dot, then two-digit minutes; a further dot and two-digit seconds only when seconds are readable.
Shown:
11.03
